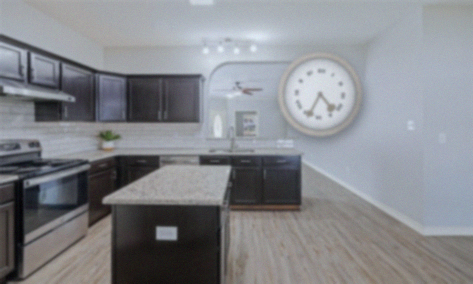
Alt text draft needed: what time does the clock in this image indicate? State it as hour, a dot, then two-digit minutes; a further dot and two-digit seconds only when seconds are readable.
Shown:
4.34
